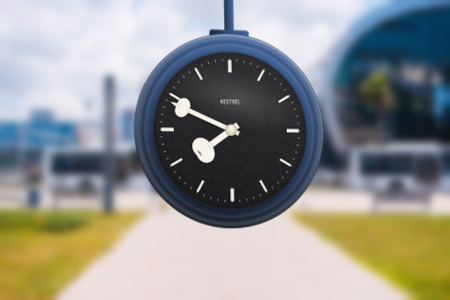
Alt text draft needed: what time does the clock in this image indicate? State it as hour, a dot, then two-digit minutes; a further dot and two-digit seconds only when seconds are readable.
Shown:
7.49
